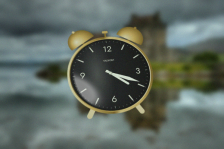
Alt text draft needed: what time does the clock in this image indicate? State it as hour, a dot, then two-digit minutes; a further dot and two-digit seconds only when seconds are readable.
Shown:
4.19
